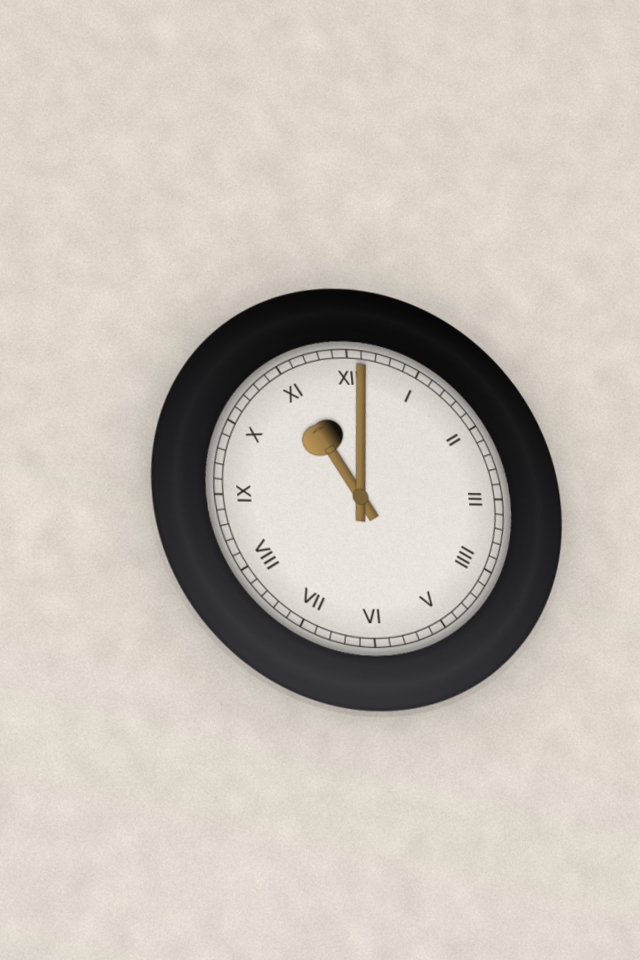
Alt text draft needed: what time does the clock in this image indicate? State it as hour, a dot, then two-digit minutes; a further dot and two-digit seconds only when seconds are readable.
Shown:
11.01
